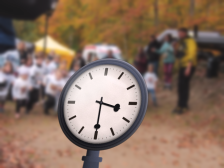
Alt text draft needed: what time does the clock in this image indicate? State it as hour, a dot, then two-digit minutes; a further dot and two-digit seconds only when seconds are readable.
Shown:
3.30
